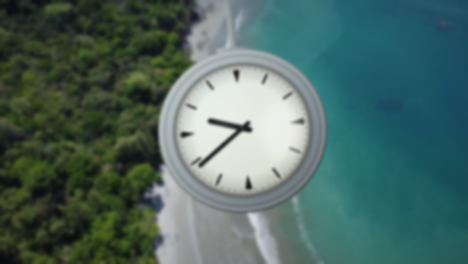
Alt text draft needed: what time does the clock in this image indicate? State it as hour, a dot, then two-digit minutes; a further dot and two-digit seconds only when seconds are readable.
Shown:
9.39
